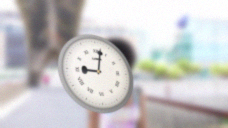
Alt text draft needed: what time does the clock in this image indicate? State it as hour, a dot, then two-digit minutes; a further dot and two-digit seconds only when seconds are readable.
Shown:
9.02
